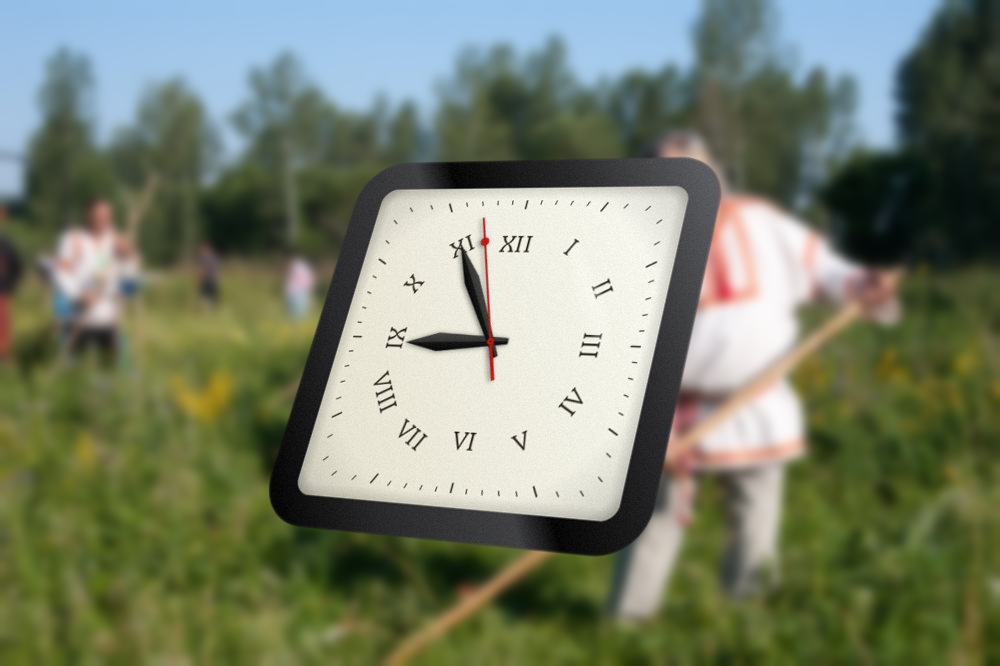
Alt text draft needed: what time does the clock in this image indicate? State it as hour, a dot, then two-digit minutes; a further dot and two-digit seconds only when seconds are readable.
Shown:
8.54.57
